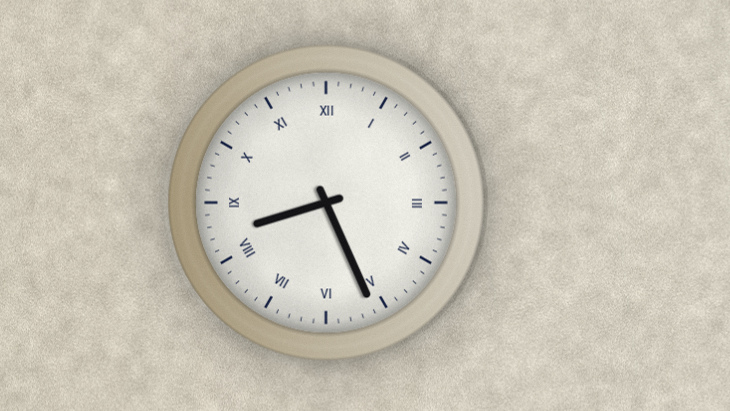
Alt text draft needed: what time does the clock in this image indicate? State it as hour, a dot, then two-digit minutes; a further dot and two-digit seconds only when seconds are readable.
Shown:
8.26
